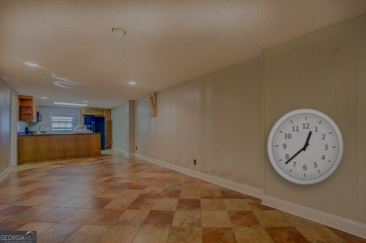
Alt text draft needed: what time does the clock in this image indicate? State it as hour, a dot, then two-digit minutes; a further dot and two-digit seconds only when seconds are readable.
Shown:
12.38
